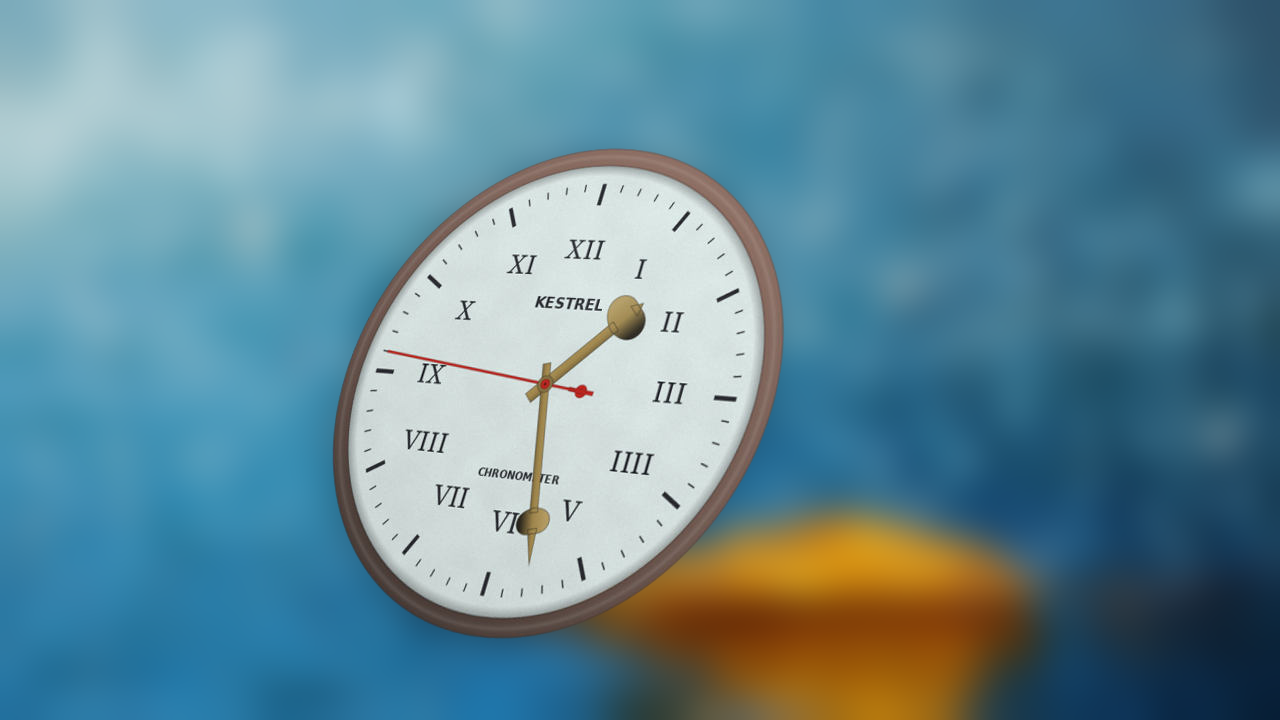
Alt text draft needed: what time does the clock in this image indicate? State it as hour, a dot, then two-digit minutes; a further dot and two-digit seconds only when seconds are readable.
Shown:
1.27.46
